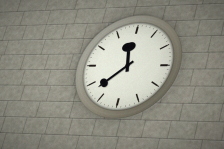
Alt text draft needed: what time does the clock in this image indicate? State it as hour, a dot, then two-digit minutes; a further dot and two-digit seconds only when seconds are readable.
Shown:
11.38
